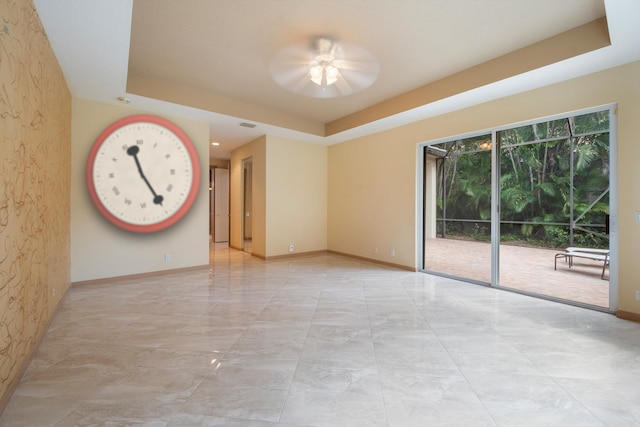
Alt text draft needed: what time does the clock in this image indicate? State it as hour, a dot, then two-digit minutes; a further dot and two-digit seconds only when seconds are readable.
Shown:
11.25
